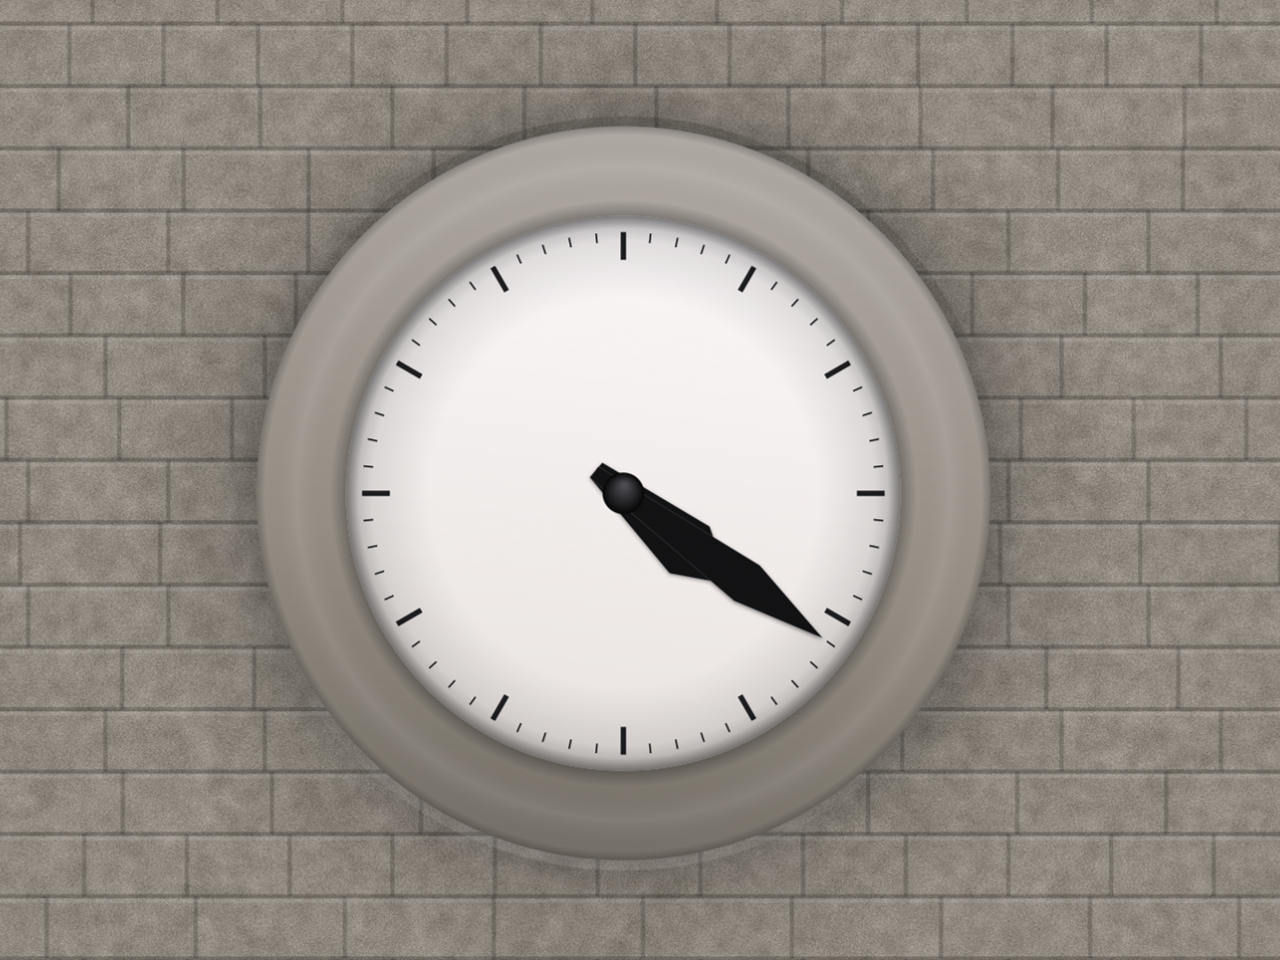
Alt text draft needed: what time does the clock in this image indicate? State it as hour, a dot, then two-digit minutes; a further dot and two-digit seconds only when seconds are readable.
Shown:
4.21
